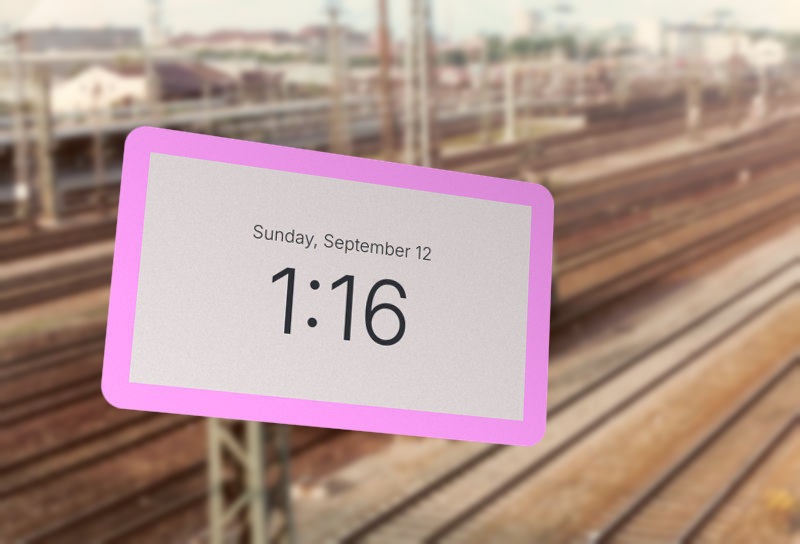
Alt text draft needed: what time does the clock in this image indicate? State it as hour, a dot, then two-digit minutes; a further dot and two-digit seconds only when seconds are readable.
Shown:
1.16
